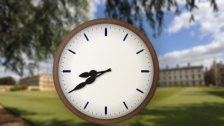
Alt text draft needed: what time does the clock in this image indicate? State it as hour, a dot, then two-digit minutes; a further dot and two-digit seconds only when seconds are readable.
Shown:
8.40
